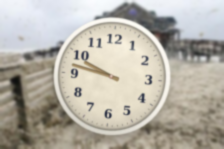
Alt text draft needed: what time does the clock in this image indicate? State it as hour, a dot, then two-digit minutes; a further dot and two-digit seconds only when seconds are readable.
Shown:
9.47
